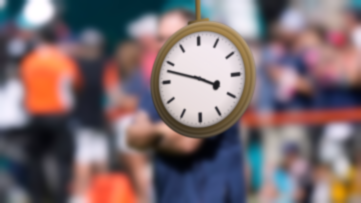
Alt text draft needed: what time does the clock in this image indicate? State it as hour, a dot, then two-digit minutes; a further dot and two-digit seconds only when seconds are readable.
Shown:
3.48
